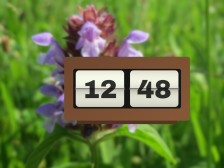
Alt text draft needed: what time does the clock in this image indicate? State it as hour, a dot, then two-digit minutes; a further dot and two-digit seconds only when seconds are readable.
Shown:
12.48
